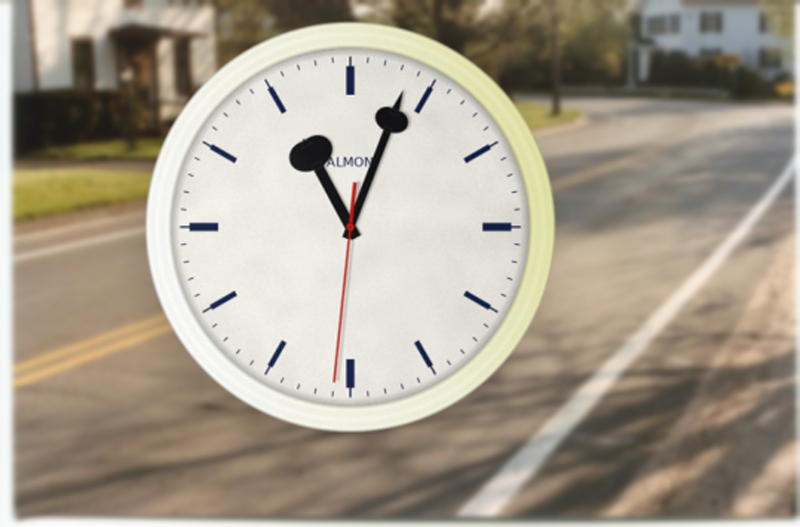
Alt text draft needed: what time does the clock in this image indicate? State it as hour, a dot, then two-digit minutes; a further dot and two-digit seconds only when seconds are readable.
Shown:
11.03.31
